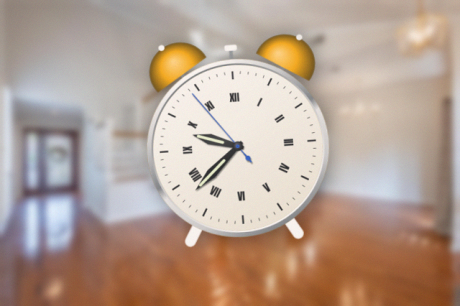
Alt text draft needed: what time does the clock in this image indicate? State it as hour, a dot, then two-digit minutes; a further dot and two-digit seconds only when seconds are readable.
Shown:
9.37.54
